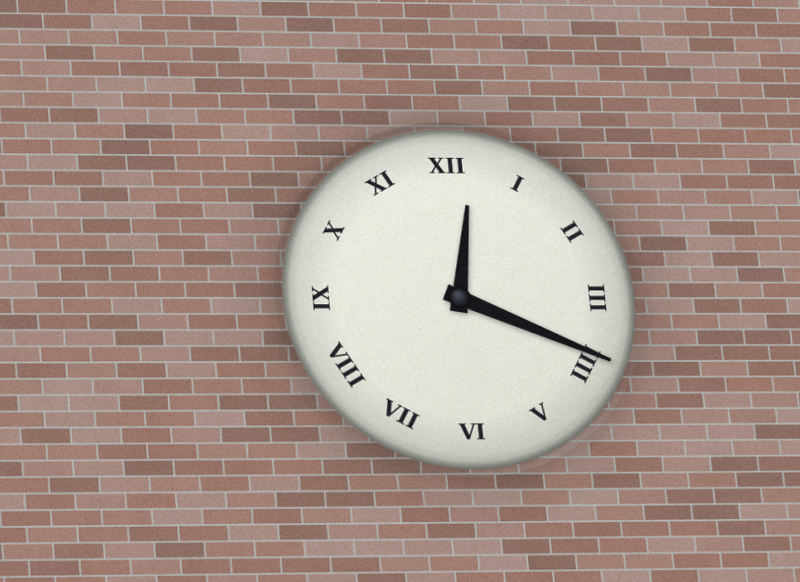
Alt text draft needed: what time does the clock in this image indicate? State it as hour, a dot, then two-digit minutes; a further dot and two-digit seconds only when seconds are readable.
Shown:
12.19
